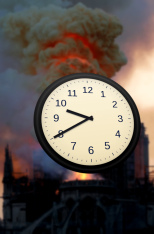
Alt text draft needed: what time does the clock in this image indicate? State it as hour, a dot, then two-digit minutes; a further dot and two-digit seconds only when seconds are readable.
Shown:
9.40
